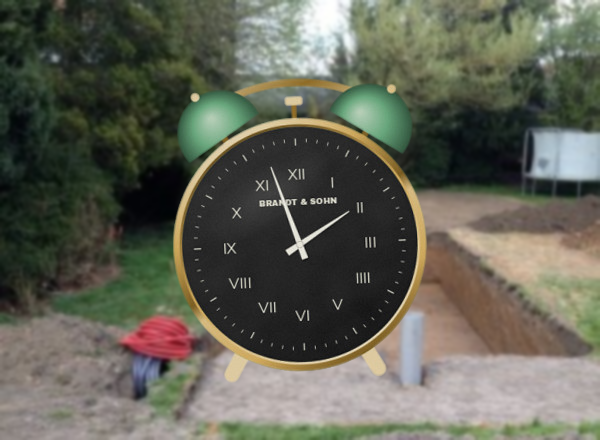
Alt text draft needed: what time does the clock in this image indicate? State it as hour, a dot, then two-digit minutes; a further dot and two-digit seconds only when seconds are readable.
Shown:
1.57
